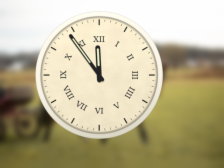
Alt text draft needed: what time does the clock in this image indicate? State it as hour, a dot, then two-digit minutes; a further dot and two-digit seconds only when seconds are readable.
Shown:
11.54
